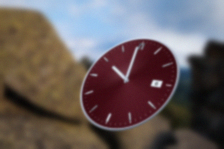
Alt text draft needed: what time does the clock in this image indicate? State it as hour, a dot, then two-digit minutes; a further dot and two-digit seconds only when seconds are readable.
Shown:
9.59
